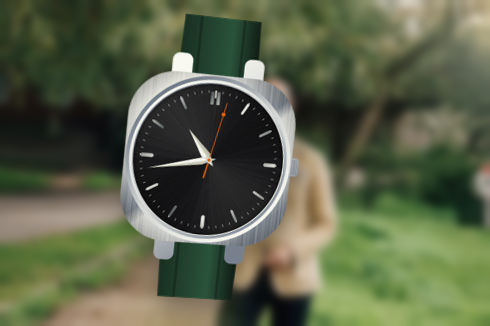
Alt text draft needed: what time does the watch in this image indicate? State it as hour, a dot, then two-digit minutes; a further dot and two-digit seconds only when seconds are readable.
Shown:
10.43.02
